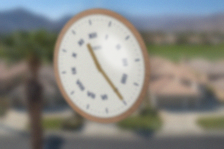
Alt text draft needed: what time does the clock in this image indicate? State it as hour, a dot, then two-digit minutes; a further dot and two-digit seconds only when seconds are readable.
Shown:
11.25
